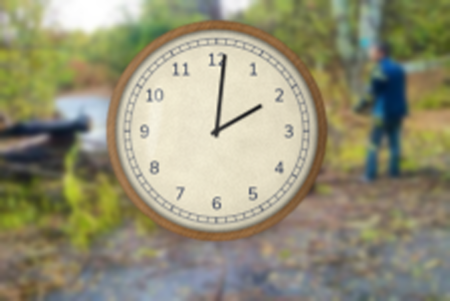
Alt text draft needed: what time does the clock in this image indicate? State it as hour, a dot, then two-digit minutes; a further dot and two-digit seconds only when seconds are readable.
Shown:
2.01
